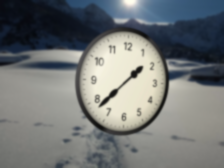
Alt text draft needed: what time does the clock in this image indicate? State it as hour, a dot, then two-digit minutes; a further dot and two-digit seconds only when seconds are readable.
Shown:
1.38
